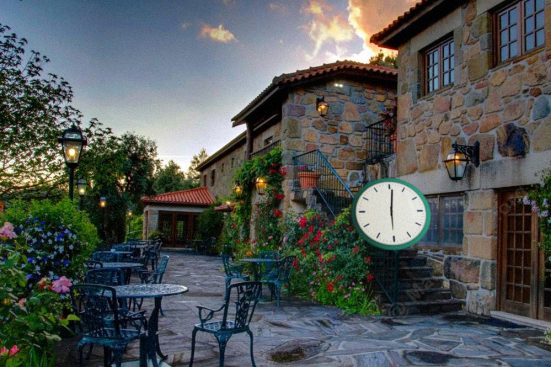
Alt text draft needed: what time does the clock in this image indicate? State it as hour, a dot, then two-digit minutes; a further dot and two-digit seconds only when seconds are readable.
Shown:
6.01
